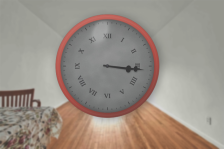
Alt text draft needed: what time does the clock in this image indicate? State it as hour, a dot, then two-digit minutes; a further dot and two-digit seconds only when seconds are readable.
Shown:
3.16
